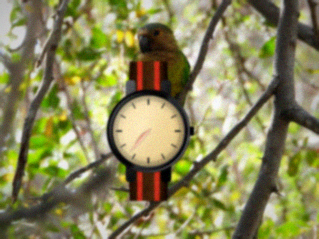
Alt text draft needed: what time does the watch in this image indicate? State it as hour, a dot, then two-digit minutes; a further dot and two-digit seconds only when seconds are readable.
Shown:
7.37
